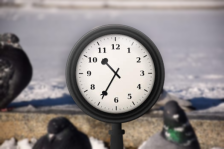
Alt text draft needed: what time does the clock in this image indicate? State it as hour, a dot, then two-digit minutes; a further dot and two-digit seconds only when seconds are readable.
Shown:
10.35
